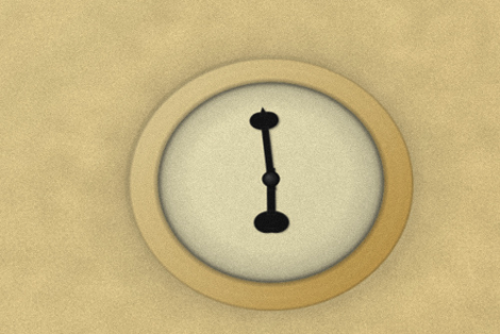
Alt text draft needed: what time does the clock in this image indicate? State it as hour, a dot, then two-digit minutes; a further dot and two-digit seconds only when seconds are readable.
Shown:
5.59
